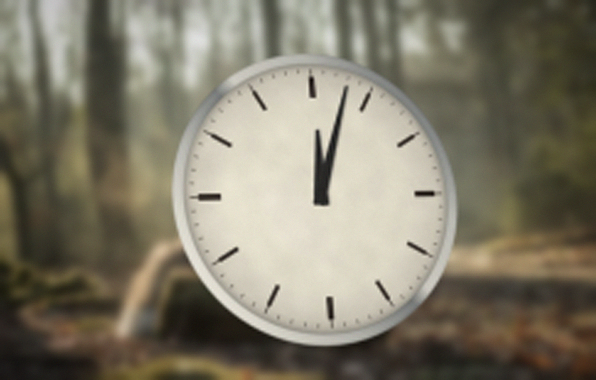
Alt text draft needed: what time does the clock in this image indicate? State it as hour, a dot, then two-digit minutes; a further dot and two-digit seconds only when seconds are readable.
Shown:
12.03
